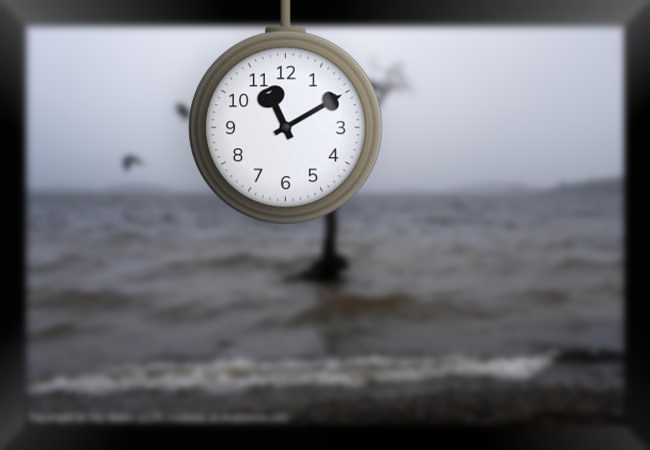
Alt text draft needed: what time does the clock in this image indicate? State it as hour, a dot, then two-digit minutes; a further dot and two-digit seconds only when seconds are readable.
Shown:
11.10
